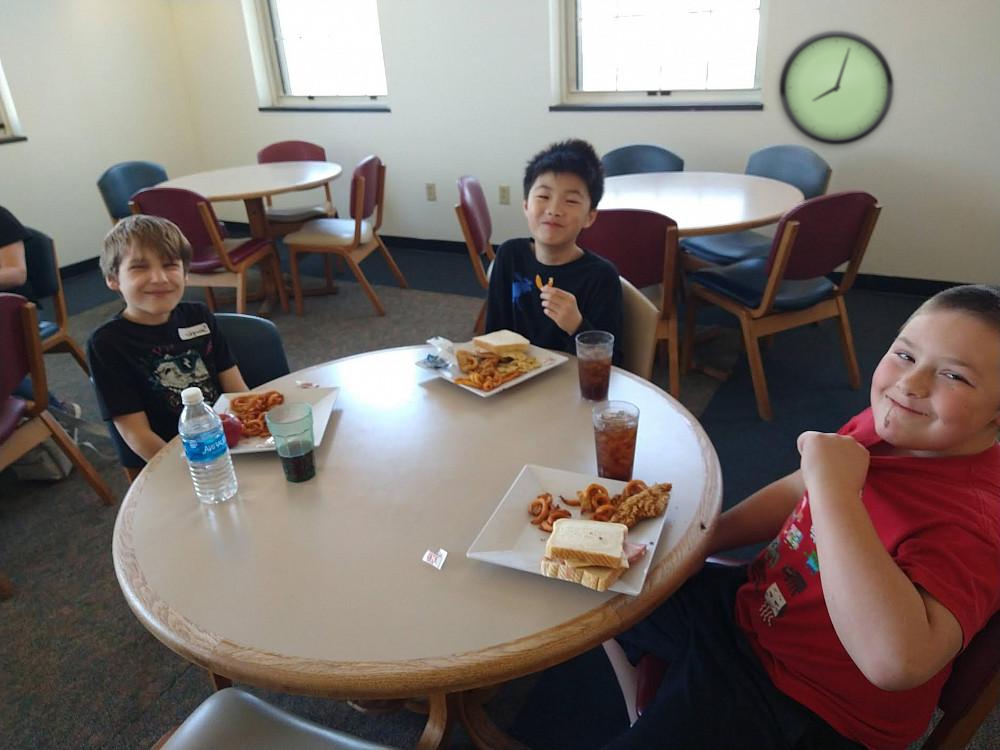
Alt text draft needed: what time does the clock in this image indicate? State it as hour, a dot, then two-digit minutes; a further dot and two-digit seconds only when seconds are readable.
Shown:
8.03
